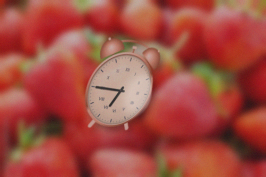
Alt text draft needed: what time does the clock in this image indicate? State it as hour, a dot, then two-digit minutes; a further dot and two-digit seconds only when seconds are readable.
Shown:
6.45
